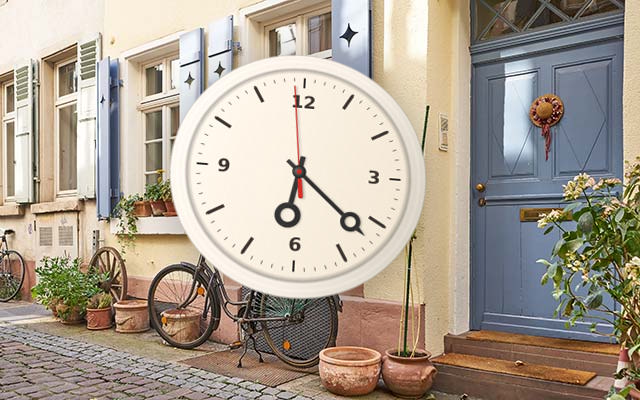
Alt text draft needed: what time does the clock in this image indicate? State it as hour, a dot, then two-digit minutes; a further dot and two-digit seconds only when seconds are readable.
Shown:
6.21.59
